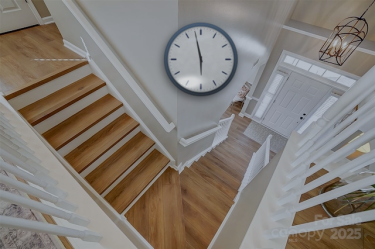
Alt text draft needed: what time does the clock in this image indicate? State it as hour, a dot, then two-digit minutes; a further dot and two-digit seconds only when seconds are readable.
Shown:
5.58
